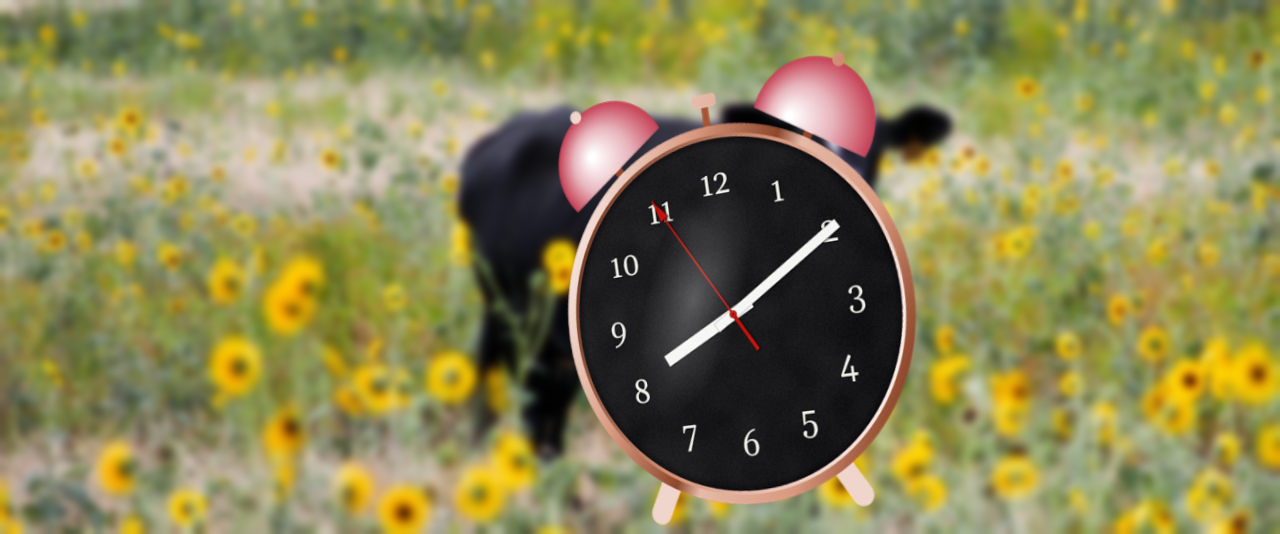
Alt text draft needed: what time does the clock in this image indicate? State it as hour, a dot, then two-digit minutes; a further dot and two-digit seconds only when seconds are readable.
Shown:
8.09.55
